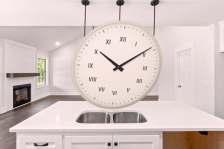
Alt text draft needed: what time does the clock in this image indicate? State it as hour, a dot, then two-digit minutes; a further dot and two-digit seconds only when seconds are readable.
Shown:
10.09
